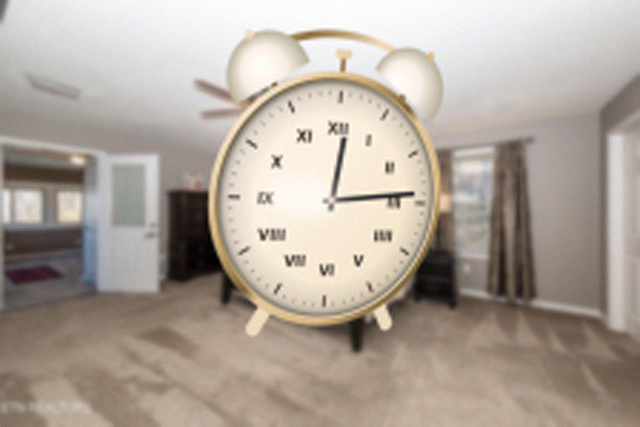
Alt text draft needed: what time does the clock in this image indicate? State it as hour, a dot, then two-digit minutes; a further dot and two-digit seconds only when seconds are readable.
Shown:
12.14
